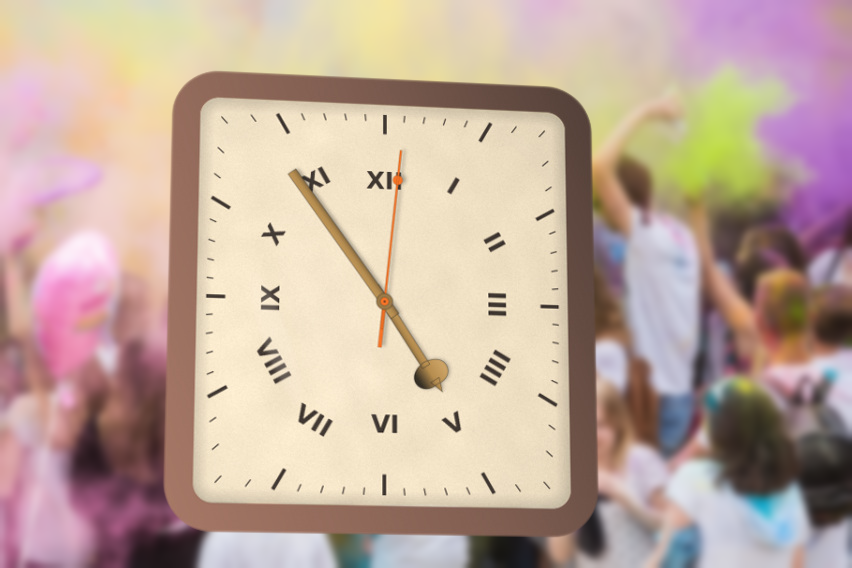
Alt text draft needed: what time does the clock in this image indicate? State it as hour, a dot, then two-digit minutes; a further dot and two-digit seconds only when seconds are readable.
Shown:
4.54.01
